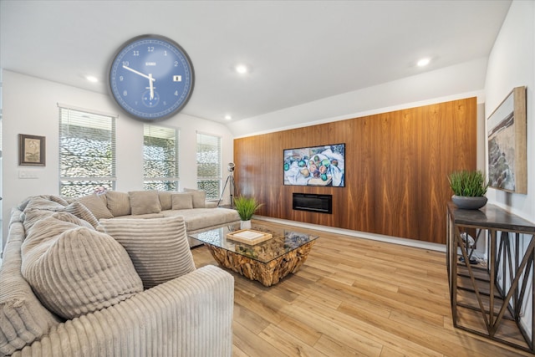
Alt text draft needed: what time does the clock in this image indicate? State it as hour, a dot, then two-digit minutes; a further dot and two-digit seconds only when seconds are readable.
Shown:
5.49
